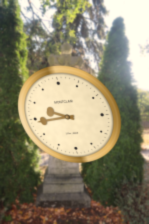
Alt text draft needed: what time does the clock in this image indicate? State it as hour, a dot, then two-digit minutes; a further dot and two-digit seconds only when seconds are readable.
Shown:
9.44
